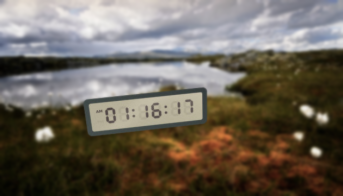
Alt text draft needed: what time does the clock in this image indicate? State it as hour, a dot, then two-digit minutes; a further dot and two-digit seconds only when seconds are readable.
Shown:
1.16.17
